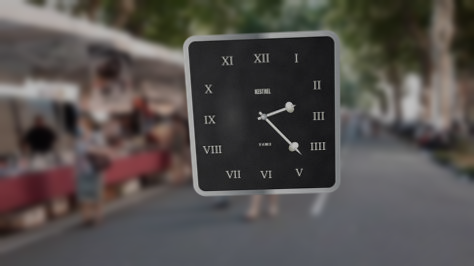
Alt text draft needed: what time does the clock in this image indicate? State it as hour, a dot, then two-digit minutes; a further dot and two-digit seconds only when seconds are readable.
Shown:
2.23
